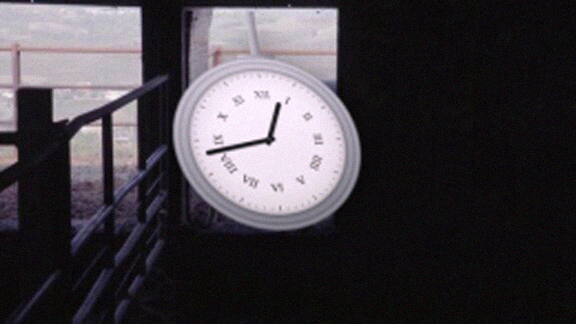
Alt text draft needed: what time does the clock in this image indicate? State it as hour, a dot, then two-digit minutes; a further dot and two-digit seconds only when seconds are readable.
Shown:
12.43
